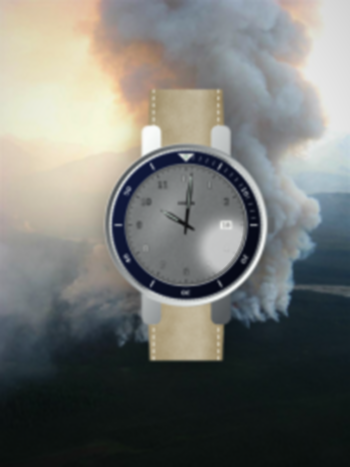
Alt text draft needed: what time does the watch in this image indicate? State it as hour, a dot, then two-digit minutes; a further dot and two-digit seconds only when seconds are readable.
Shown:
10.01
